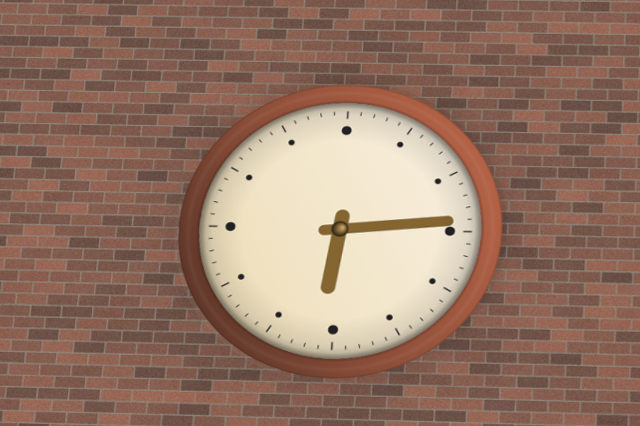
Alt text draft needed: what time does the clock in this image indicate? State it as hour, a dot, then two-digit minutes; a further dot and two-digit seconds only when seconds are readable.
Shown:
6.14
